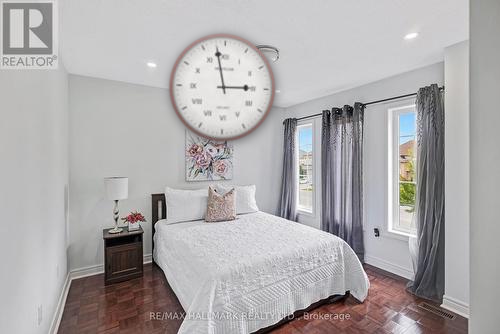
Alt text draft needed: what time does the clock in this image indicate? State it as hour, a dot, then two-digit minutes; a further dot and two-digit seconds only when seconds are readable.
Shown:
2.58
